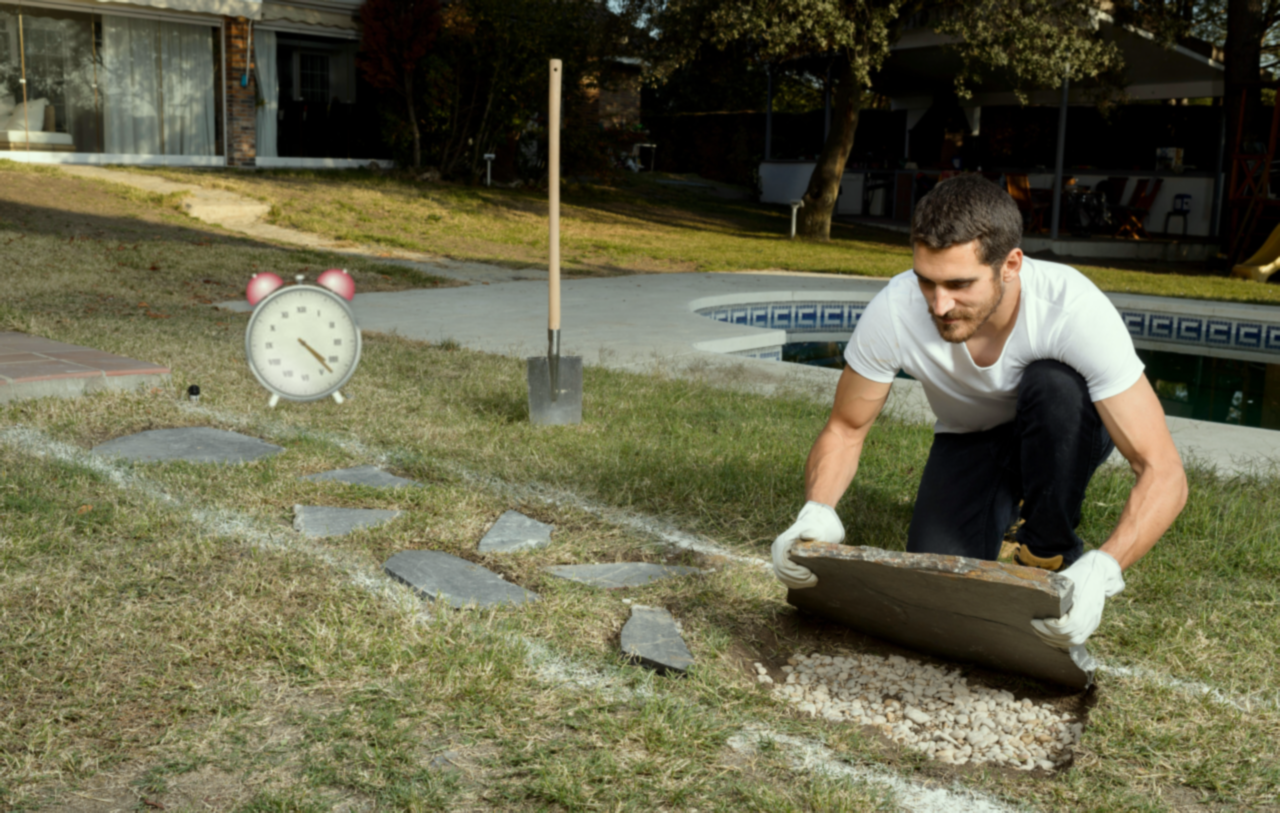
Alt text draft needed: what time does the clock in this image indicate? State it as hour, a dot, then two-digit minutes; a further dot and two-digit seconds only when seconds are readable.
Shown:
4.23
